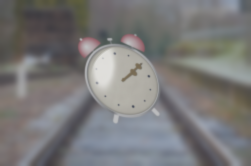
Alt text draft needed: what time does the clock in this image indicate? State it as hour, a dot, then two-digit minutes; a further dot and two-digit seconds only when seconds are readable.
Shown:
2.10
